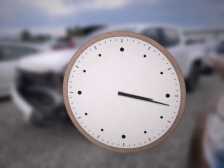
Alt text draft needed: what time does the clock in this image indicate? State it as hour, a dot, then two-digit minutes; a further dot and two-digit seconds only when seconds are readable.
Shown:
3.17
